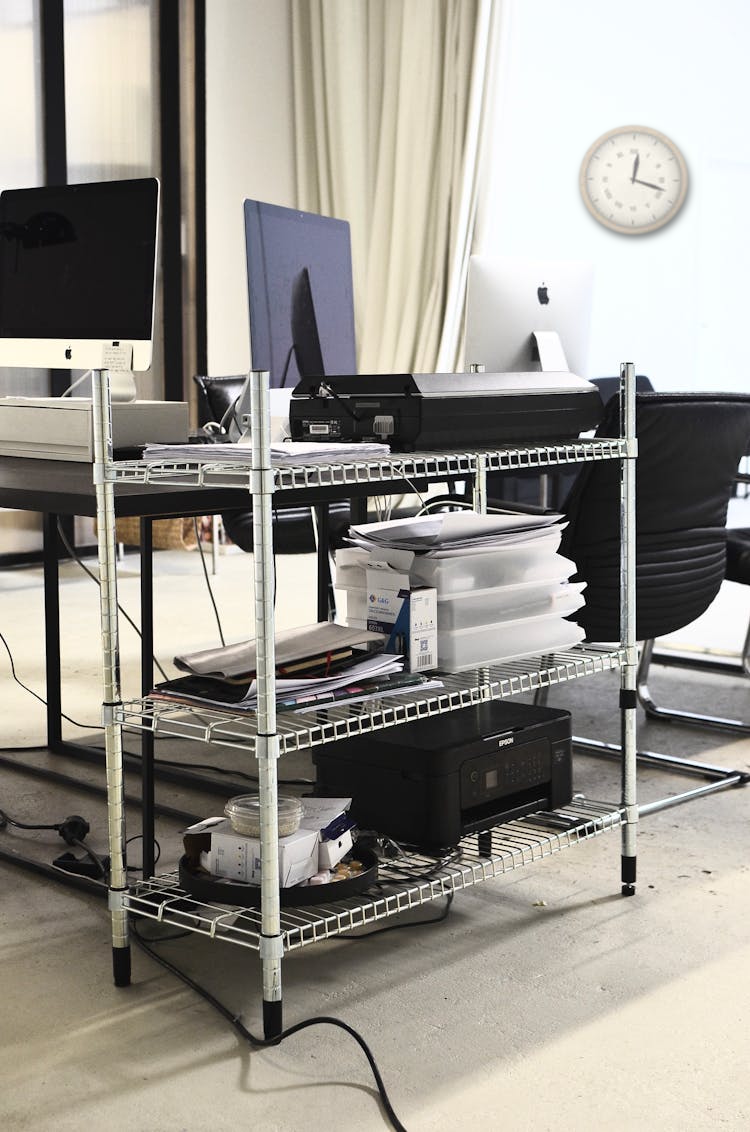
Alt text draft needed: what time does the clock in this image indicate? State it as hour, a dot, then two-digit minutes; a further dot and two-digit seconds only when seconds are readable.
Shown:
12.18
